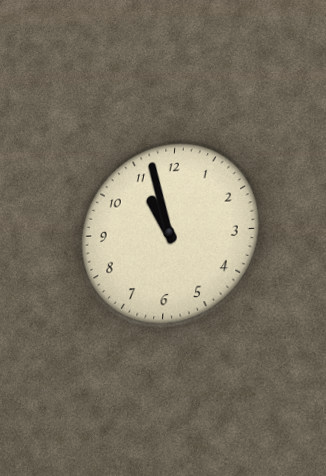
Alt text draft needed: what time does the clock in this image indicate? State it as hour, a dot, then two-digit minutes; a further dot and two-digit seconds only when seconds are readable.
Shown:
10.57
